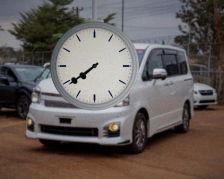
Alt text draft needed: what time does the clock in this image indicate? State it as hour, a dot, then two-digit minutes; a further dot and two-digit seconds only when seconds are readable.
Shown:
7.39
